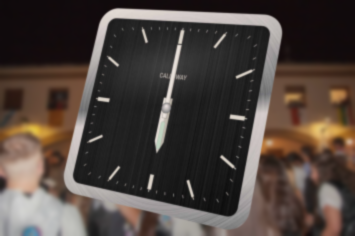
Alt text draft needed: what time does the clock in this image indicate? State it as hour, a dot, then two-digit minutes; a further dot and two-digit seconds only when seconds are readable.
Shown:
6.00
